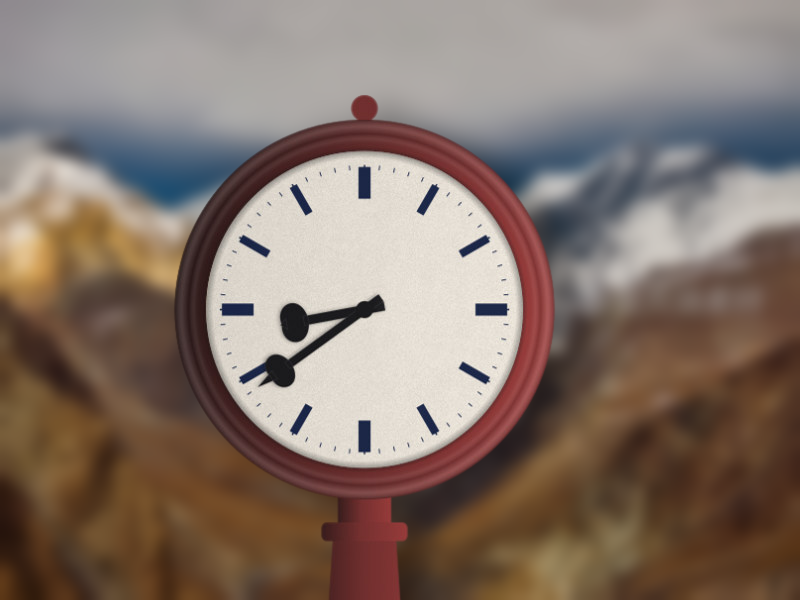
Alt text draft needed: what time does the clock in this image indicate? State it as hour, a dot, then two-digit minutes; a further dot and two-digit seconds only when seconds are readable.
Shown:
8.39
